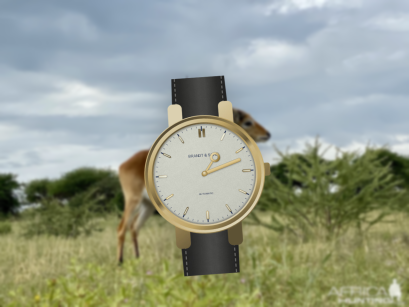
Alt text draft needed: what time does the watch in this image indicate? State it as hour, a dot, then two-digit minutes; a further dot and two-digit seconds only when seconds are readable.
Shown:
1.12
